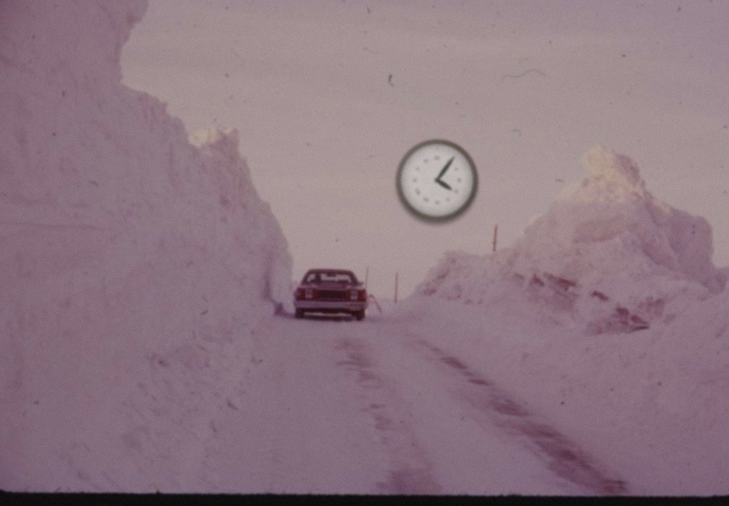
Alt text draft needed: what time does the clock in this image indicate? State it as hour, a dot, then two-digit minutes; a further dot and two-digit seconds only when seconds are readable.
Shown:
4.06
